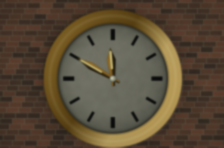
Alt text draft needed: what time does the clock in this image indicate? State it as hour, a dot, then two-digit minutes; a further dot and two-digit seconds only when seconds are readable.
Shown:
11.50
